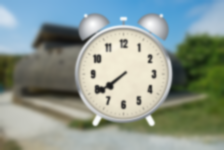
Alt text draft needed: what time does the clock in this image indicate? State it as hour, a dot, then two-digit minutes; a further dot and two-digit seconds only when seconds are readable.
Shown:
7.39
